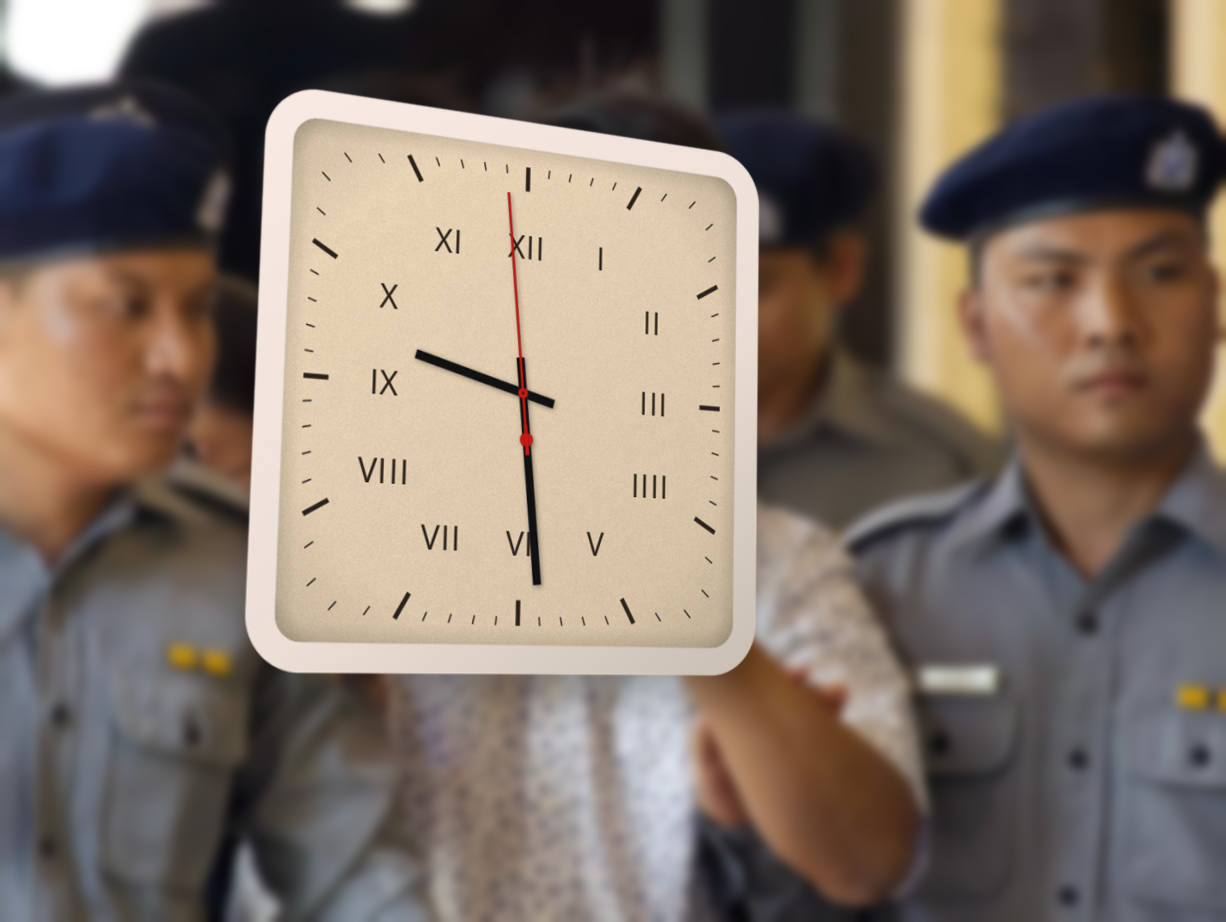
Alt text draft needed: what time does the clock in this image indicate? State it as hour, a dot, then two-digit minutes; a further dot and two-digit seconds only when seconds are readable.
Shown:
9.28.59
